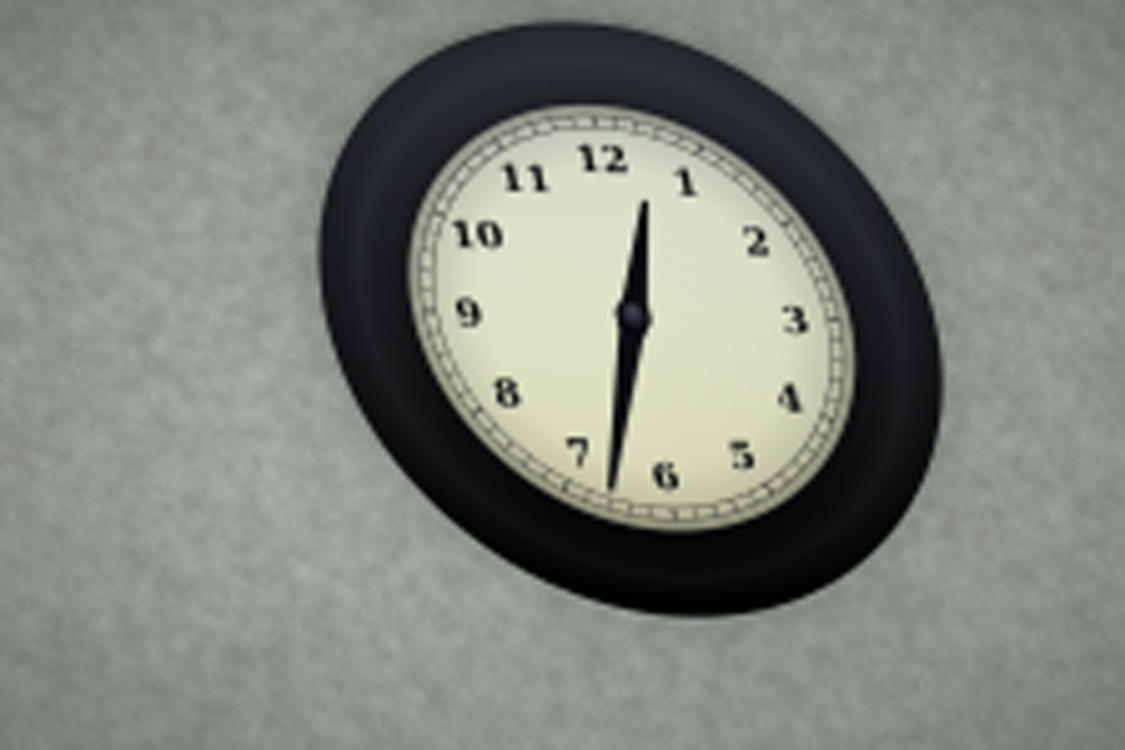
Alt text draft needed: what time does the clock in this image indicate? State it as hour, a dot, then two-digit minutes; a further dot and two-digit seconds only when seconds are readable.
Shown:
12.33
